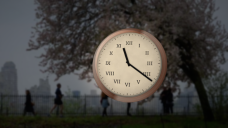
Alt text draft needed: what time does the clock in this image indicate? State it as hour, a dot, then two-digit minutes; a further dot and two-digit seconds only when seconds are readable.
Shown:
11.21
